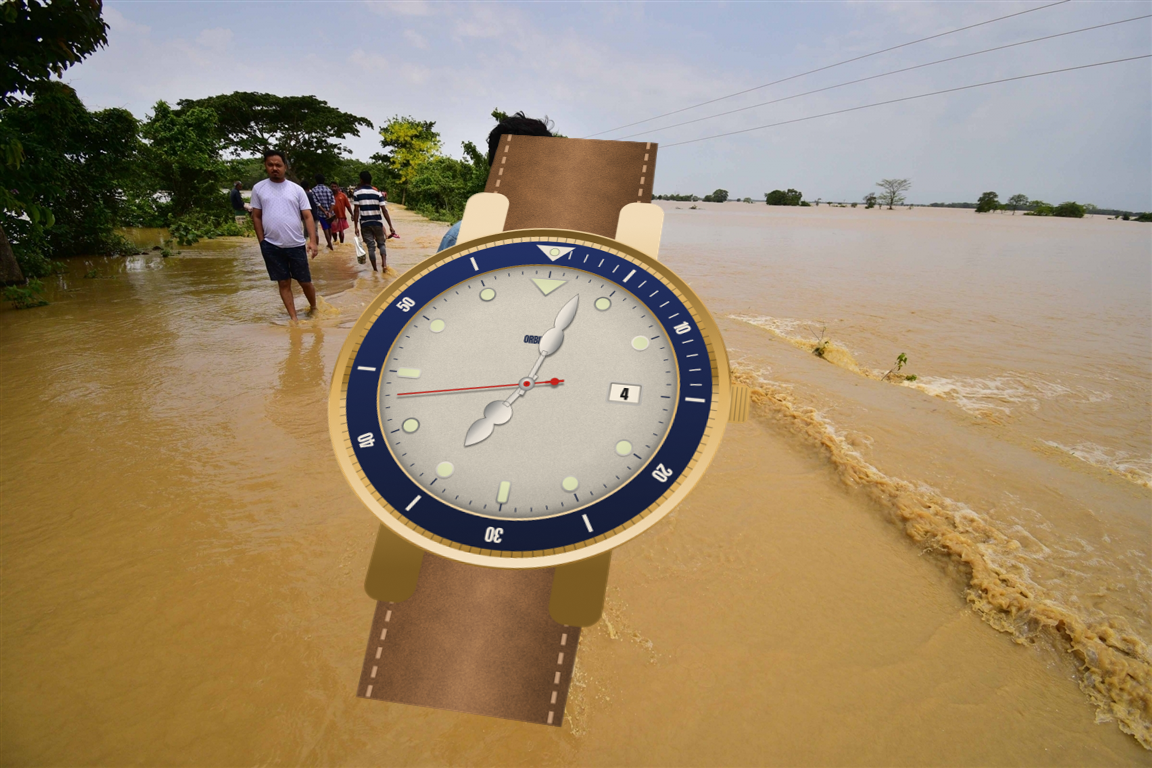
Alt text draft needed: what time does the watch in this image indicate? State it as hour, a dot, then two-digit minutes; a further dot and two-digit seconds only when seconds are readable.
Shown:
7.02.43
